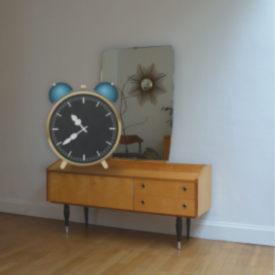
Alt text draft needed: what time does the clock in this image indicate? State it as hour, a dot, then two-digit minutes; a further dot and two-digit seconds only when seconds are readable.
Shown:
10.39
